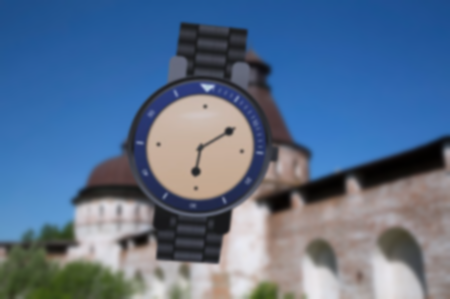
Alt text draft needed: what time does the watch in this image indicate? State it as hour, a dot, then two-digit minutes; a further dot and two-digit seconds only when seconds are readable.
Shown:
6.09
